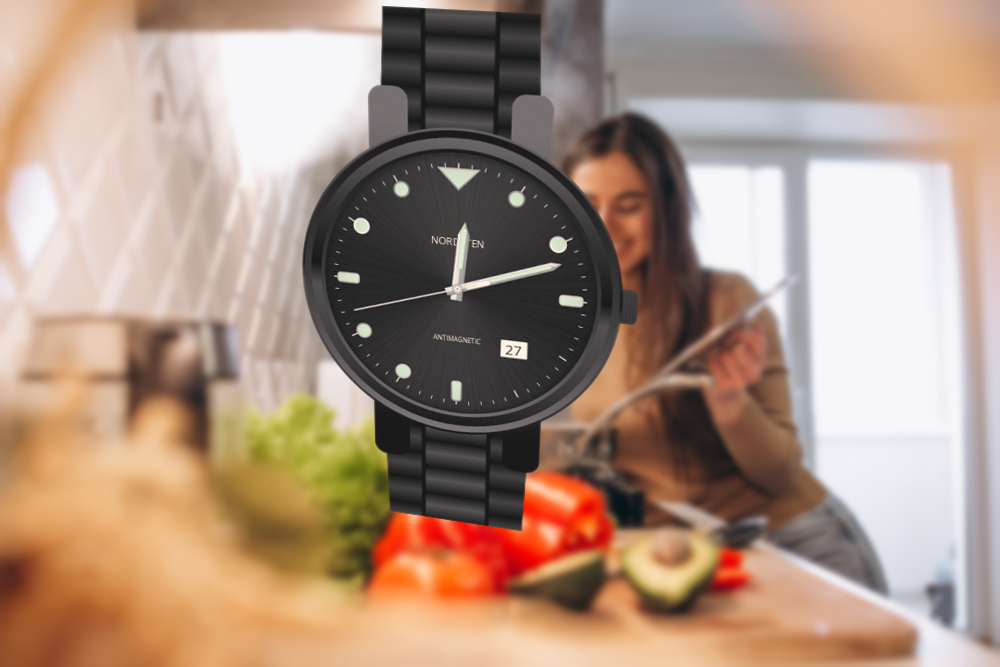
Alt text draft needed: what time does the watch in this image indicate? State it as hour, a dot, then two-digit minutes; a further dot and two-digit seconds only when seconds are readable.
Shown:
12.11.42
